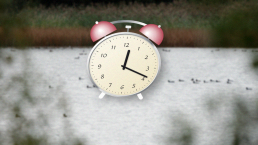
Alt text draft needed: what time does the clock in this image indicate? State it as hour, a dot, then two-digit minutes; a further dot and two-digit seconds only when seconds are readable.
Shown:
12.19
